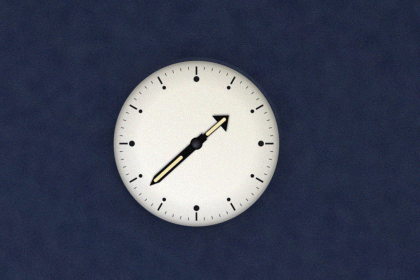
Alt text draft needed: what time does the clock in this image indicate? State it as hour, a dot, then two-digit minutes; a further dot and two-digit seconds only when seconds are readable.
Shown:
1.38
